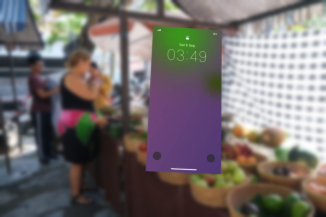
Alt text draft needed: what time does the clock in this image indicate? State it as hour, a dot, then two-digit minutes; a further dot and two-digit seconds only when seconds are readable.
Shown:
3.49
